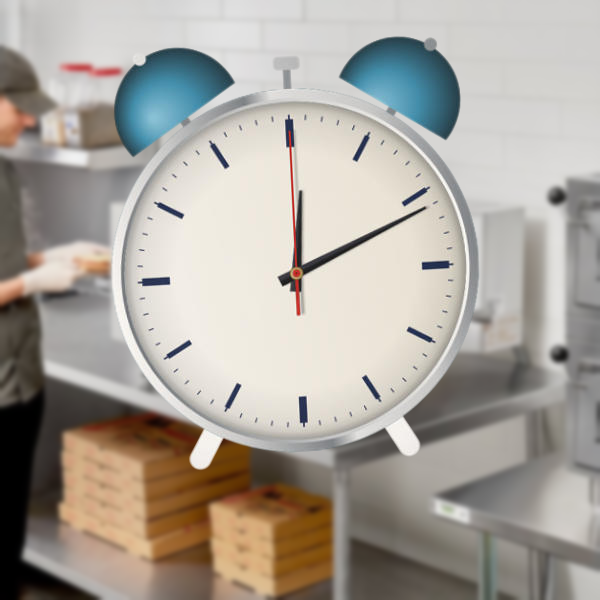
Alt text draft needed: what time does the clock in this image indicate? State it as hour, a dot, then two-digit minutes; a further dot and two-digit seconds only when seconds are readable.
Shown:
12.11.00
